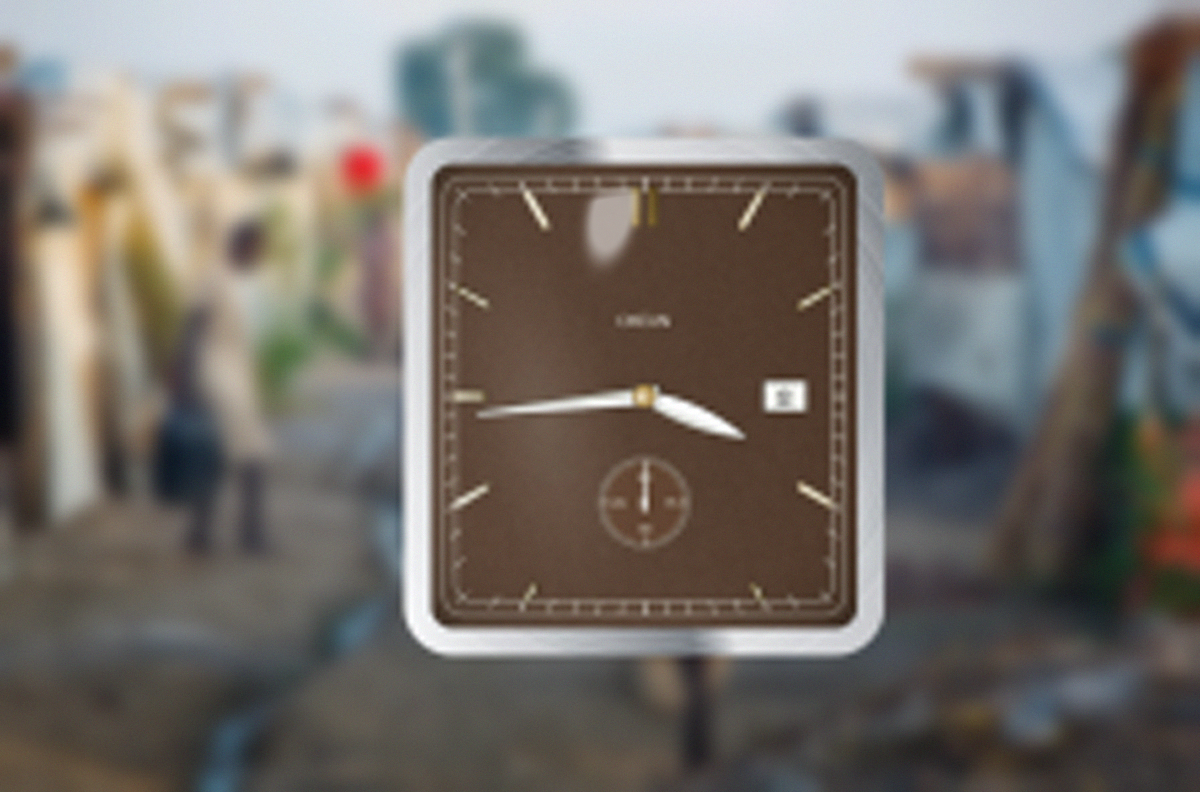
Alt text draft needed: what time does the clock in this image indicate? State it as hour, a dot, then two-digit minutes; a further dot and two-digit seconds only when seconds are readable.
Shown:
3.44
